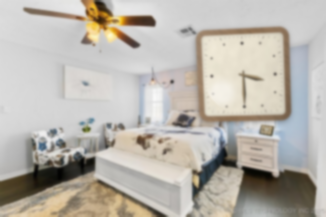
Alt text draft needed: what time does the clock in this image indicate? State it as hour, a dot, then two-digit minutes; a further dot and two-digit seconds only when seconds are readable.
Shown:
3.30
